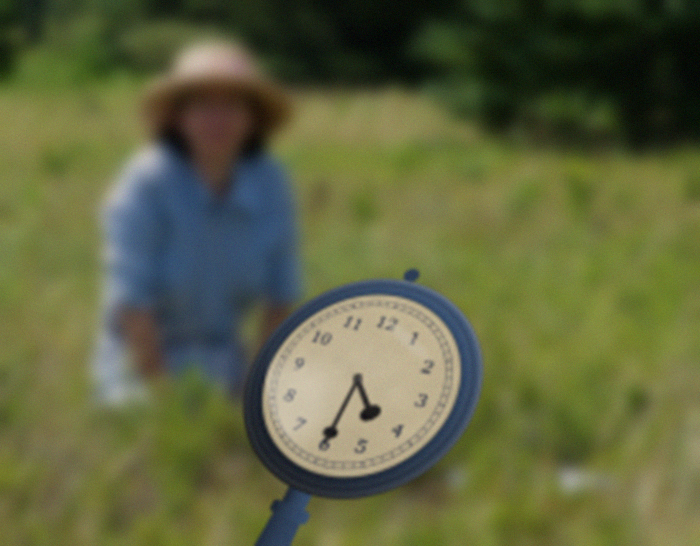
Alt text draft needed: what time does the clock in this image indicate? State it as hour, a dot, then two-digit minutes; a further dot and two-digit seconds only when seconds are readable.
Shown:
4.30
